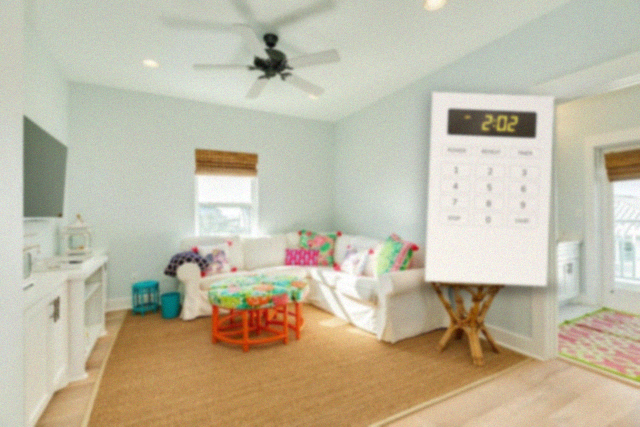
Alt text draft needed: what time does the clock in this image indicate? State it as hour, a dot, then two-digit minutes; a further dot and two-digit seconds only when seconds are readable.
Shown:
2.02
